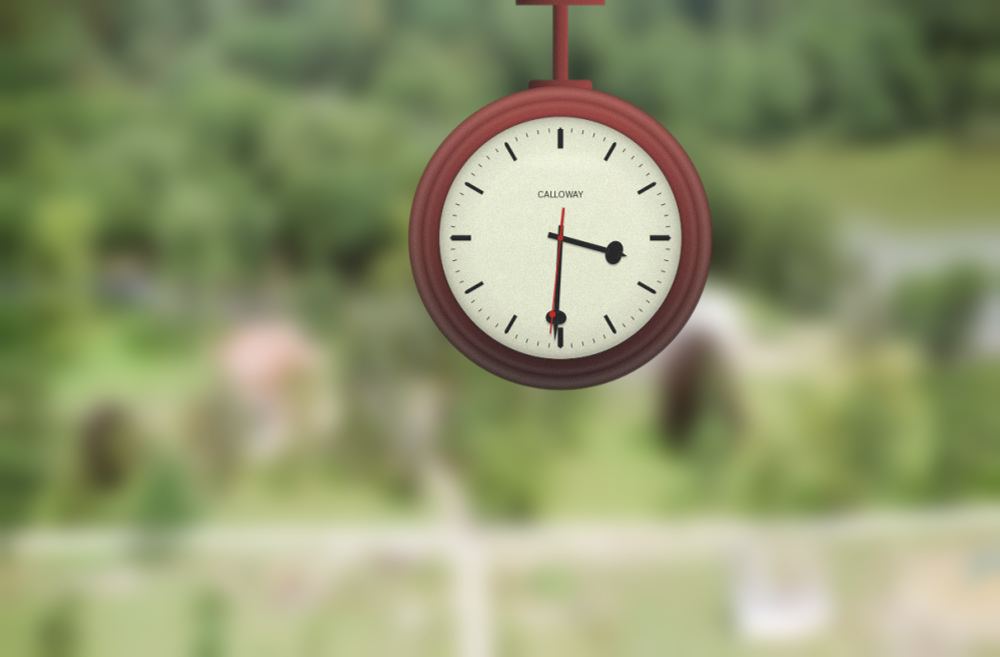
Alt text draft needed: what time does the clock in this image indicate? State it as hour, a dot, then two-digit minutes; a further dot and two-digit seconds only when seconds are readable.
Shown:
3.30.31
